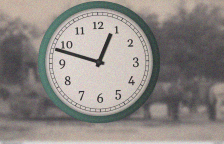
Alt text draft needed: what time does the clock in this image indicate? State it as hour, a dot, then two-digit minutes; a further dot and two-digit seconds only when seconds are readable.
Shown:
12.48
